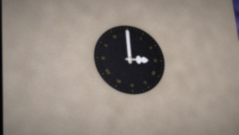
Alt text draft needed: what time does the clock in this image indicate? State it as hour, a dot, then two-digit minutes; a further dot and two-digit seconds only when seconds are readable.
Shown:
3.00
